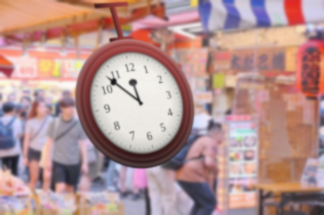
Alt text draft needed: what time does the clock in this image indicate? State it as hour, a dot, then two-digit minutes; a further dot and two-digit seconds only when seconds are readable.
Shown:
11.53
